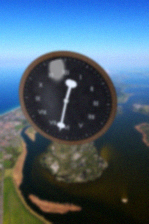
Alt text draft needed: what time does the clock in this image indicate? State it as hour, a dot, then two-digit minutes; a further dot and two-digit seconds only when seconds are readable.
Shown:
12.32
